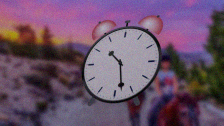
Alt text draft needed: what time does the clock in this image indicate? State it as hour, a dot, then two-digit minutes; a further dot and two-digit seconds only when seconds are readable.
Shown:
10.28
